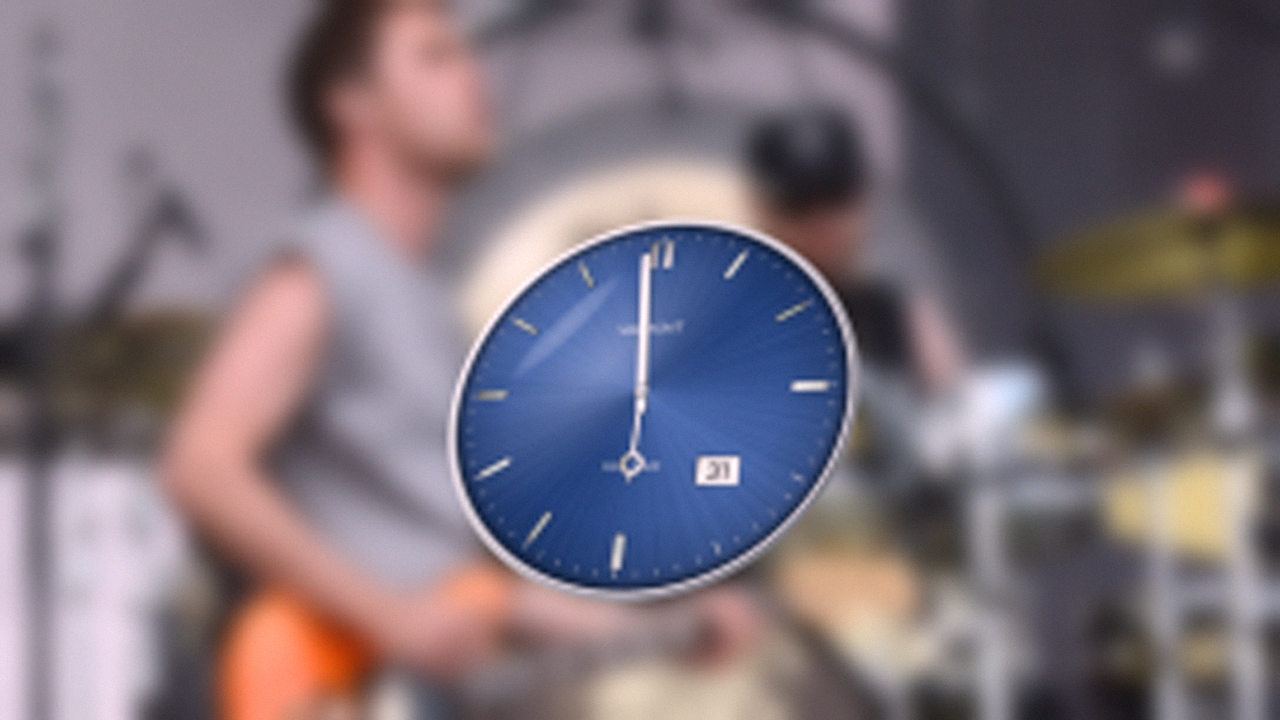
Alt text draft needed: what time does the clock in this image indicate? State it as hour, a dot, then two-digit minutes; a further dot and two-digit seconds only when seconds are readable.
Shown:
5.59
